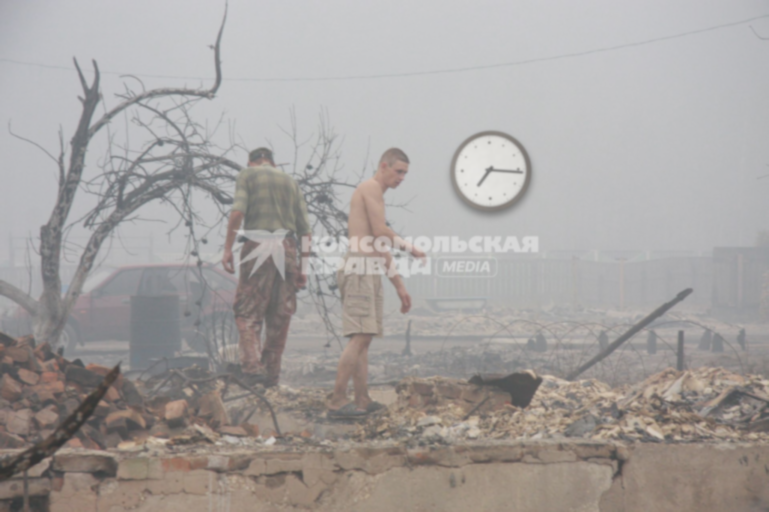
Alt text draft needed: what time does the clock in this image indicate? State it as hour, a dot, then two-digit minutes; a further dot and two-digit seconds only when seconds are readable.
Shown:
7.16
